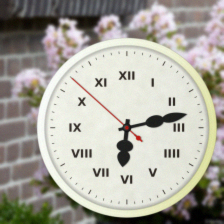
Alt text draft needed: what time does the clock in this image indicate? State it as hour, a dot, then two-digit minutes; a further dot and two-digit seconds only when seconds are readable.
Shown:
6.12.52
